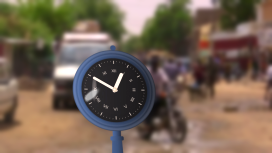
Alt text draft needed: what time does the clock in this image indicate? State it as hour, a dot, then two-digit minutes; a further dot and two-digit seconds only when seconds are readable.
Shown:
12.50
